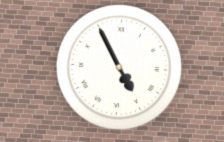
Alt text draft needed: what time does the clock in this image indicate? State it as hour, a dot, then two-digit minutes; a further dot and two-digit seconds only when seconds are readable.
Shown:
4.55
